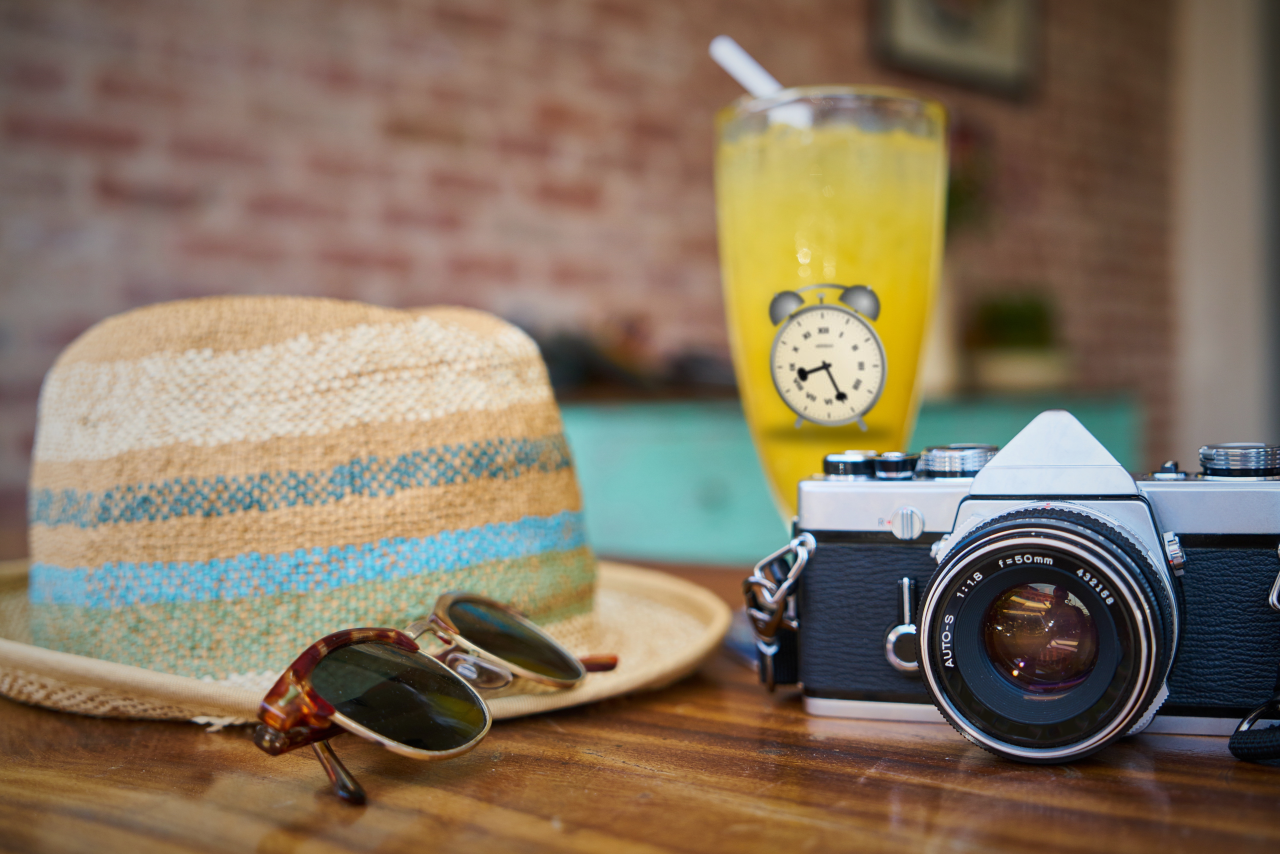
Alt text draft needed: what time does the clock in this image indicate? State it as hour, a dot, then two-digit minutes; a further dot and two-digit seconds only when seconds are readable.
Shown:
8.26
